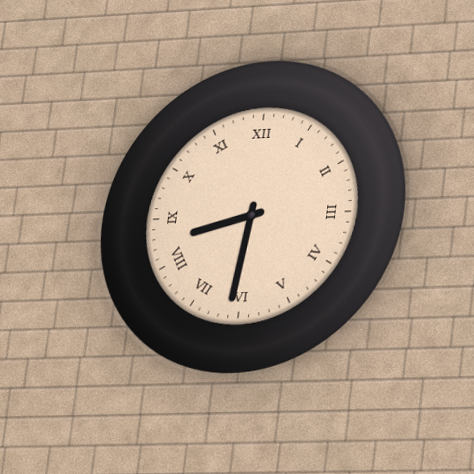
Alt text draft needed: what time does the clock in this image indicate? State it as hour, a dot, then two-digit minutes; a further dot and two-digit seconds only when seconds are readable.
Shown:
8.31
